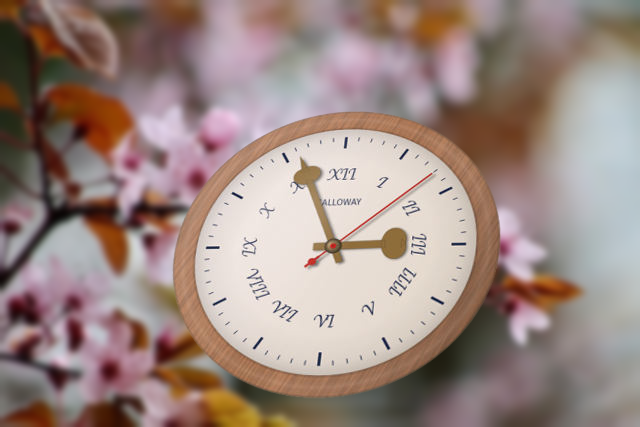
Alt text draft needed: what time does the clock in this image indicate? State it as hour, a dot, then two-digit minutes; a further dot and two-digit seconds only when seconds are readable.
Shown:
2.56.08
